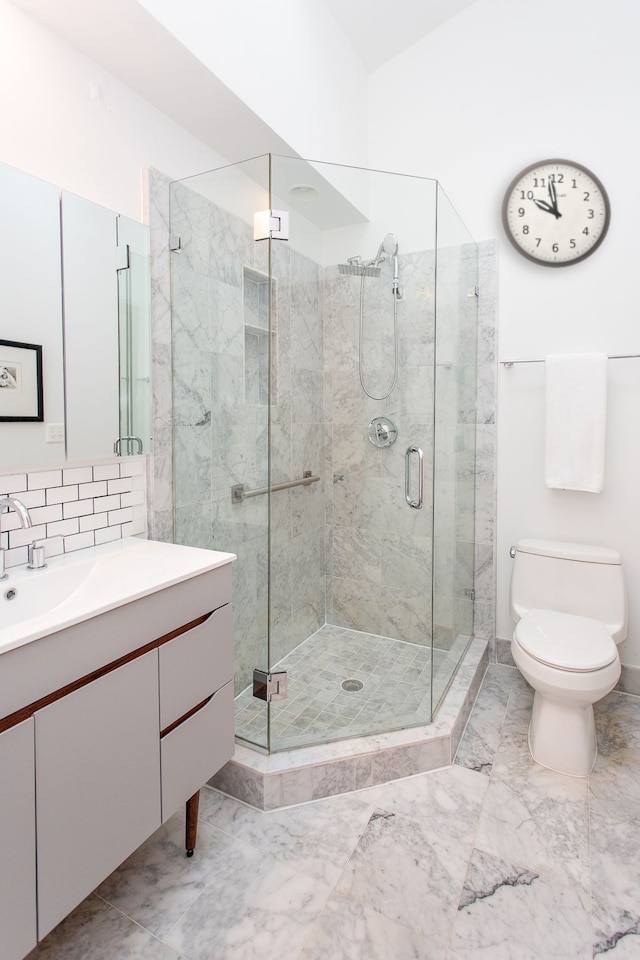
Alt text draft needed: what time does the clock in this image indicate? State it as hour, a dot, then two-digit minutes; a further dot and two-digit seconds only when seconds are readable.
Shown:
9.58
